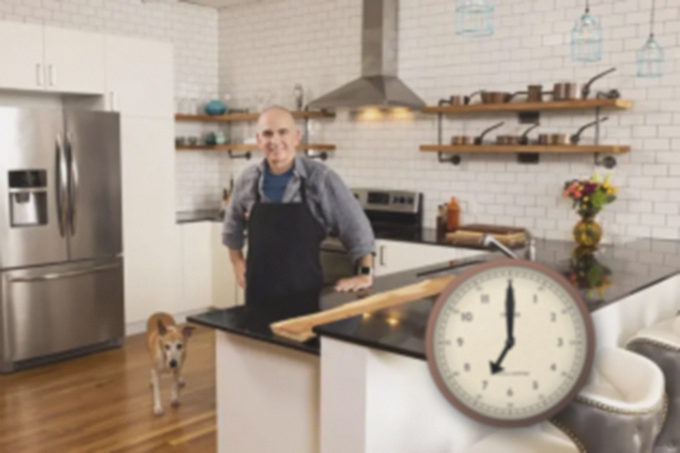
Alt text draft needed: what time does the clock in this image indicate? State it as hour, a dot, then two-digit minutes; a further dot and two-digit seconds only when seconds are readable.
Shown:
7.00
